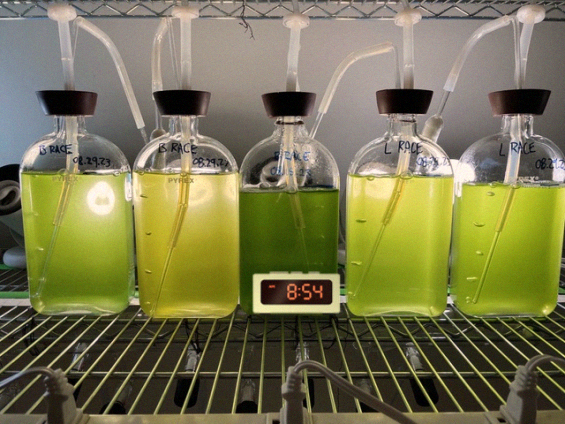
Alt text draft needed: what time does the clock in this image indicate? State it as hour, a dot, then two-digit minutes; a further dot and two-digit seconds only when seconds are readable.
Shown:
8.54
